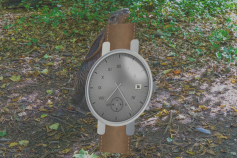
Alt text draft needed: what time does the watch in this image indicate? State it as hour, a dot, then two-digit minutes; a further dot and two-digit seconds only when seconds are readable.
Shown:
7.24
